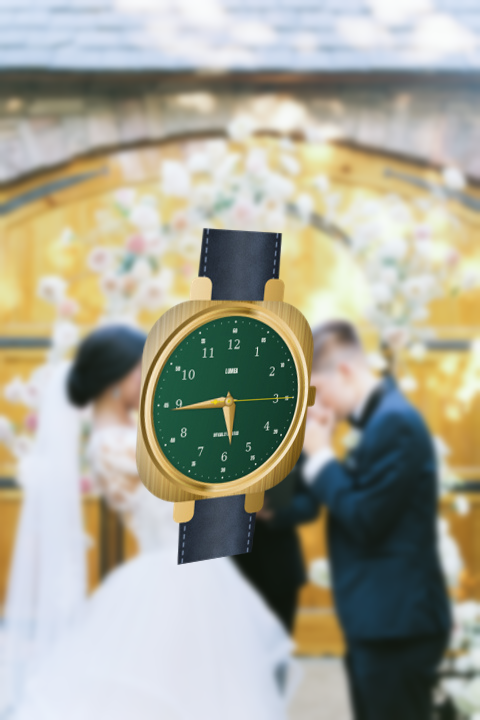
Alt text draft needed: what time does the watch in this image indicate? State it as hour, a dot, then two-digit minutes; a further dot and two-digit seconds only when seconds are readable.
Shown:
5.44.15
